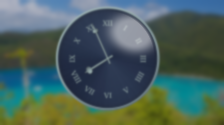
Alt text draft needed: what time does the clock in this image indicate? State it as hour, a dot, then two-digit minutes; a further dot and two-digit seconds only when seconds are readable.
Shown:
7.56
